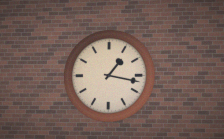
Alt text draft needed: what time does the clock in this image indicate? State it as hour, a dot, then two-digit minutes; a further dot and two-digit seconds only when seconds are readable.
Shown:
1.17
